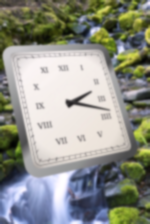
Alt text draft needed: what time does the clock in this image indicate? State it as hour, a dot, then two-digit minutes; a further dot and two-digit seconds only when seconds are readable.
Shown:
2.18
